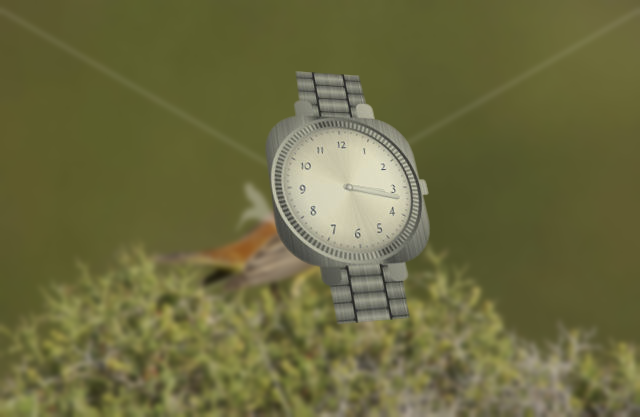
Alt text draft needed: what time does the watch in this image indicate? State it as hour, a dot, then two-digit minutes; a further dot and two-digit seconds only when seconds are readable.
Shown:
3.17
